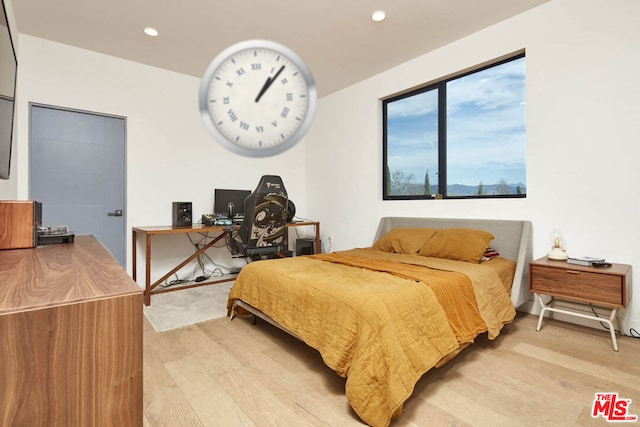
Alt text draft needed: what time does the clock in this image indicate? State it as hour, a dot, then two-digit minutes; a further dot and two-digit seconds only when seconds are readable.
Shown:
1.07
